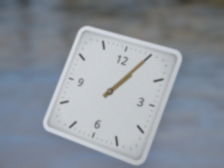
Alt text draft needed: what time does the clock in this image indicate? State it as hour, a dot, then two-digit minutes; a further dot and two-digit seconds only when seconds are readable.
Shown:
1.05
